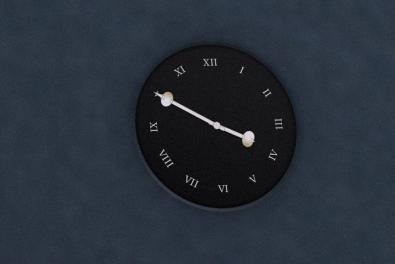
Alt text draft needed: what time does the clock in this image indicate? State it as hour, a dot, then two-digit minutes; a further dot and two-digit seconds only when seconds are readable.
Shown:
3.50
